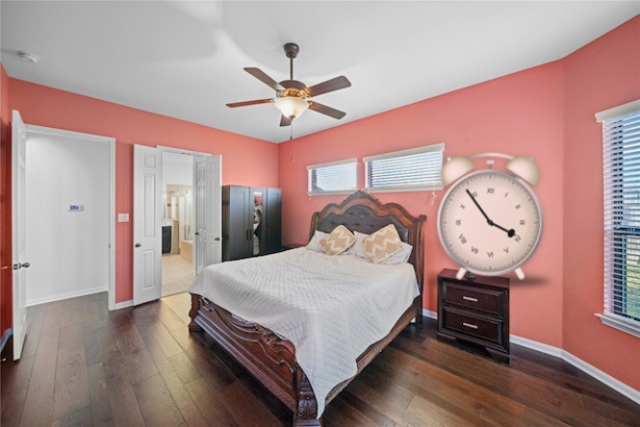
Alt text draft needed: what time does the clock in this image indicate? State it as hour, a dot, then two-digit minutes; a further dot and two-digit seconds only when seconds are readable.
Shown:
3.54
